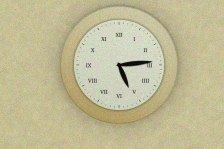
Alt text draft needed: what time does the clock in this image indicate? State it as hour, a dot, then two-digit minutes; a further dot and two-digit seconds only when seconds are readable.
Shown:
5.14
